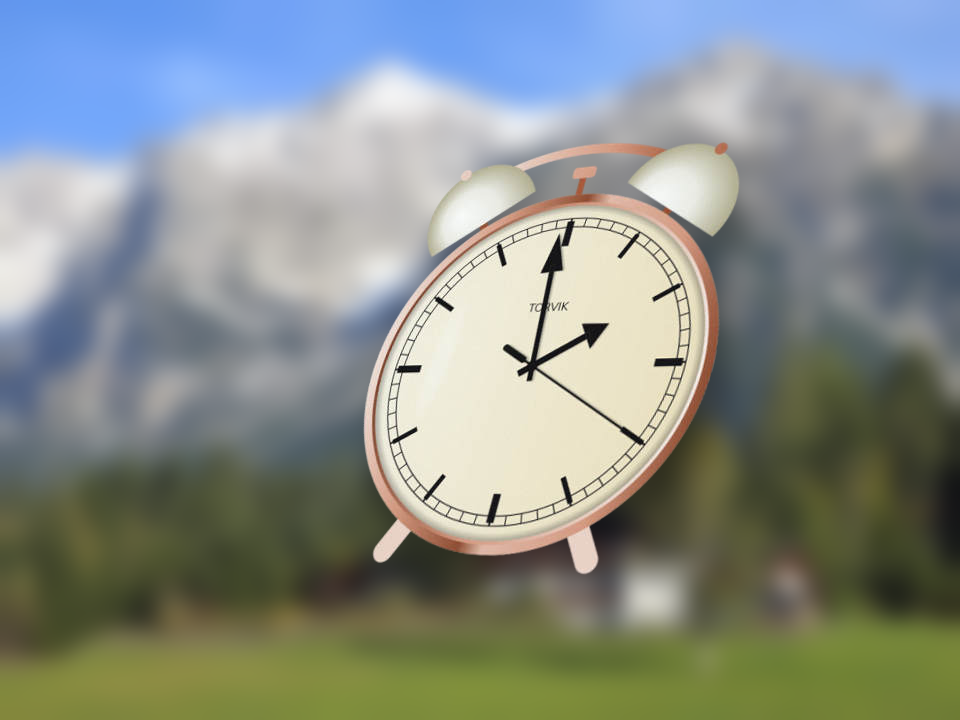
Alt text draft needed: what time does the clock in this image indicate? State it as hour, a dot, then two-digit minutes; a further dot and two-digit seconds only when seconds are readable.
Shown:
1.59.20
